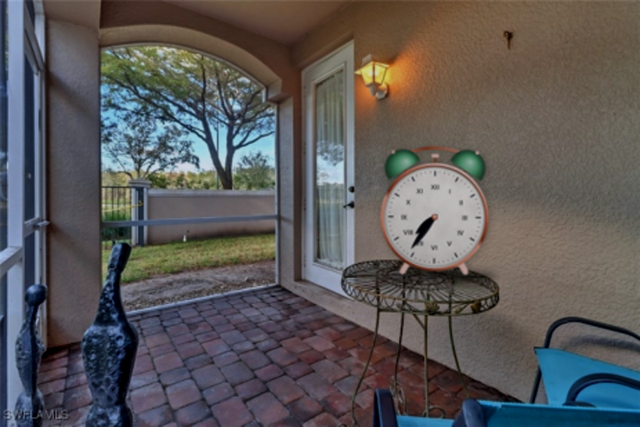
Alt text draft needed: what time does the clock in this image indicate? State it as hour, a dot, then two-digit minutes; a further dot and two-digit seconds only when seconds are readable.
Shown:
7.36
